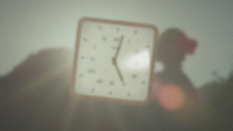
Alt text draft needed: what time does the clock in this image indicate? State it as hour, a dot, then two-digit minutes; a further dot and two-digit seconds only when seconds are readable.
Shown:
5.02
